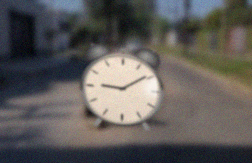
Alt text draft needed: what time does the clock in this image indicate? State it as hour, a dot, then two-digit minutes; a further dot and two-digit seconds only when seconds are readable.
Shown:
9.09
